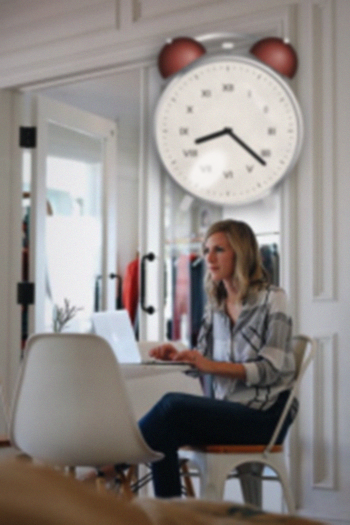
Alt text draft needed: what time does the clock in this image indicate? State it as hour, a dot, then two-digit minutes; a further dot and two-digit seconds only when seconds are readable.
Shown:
8.22
